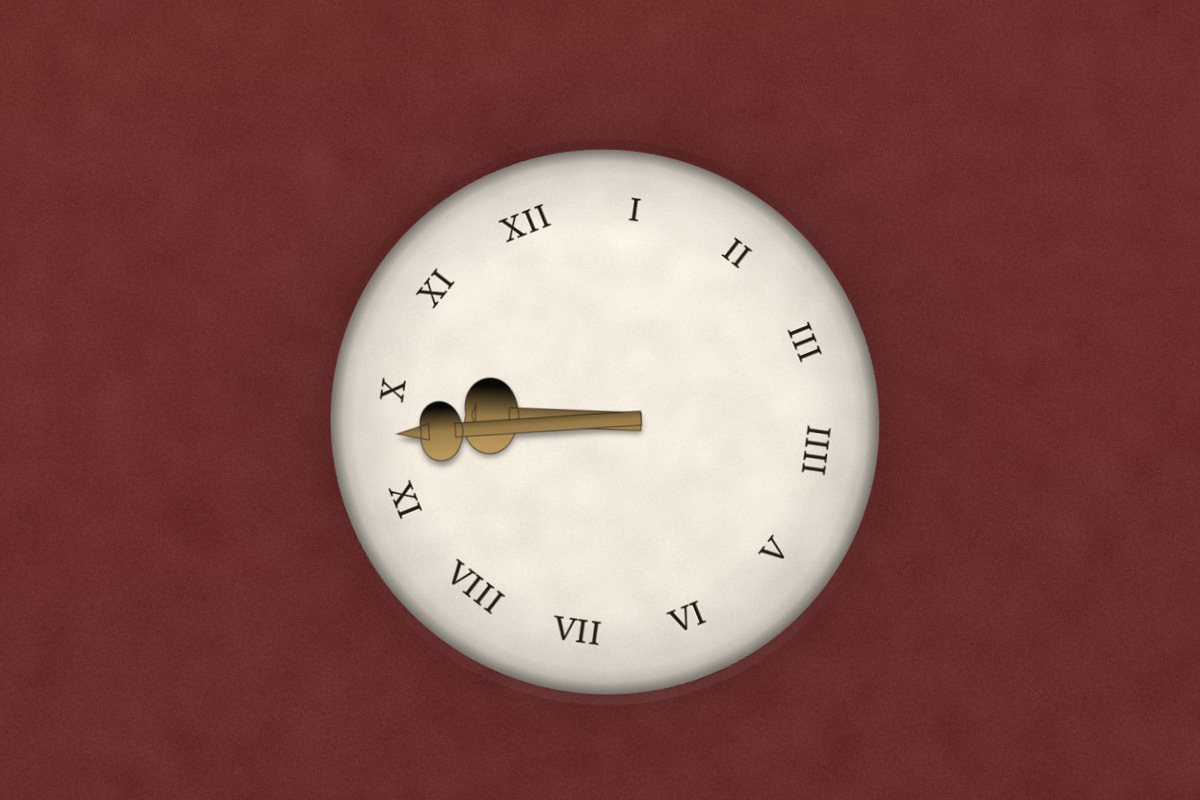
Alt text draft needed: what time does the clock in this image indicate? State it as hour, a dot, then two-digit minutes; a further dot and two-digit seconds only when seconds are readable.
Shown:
9.48
